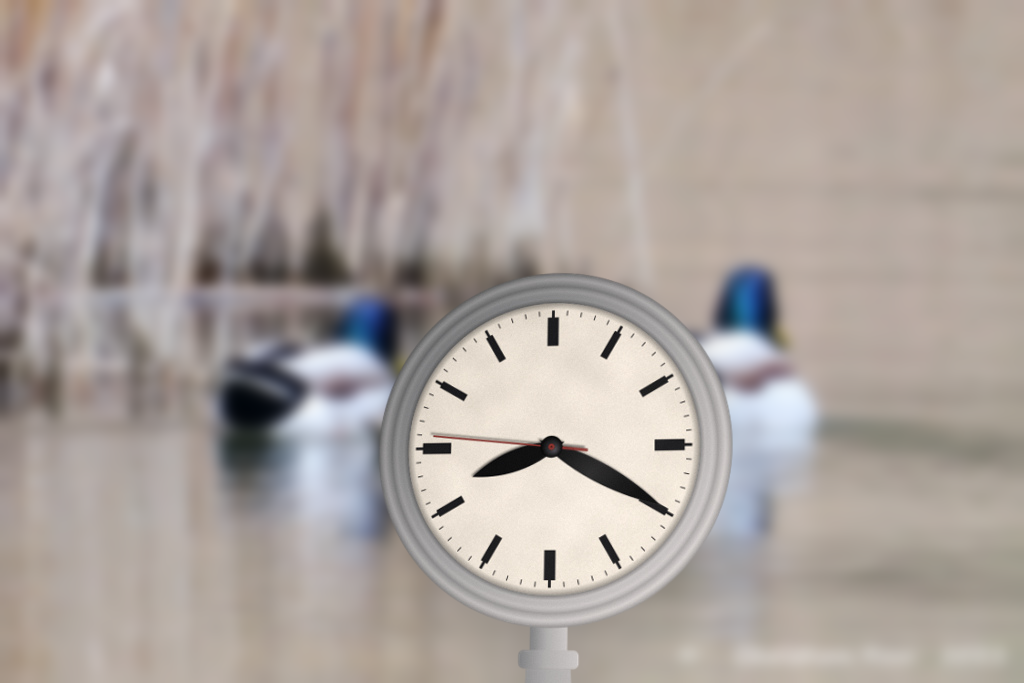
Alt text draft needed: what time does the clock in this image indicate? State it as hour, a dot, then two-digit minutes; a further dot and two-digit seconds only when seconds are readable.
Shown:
8.19.46
